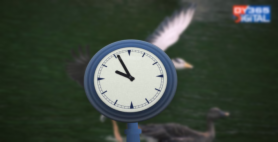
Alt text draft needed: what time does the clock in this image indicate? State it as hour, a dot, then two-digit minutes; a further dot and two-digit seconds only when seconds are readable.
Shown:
9.56
